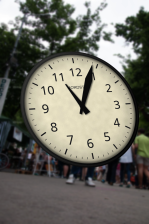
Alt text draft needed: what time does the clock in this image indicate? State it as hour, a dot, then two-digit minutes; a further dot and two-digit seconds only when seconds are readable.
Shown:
11.04
